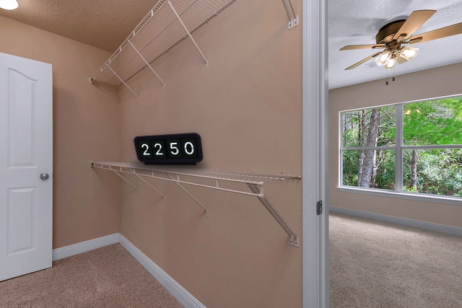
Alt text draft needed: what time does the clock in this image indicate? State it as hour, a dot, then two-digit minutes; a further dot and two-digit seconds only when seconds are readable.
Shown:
22.50
